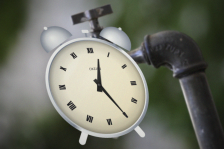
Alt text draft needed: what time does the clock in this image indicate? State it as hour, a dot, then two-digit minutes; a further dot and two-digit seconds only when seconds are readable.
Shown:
12.25
